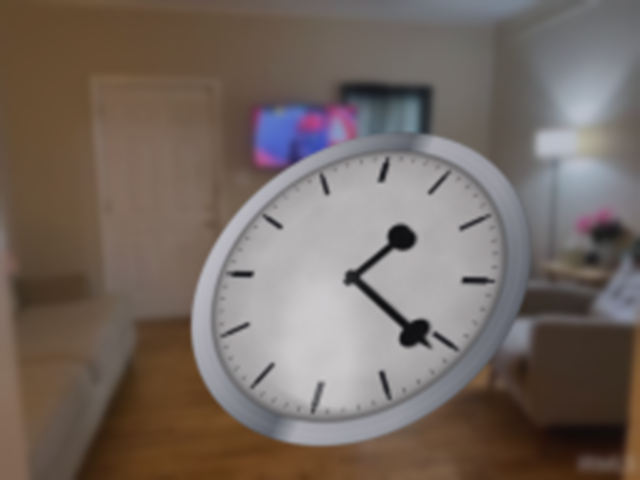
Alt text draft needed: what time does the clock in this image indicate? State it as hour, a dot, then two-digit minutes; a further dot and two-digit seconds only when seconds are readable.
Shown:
1.21
